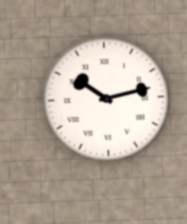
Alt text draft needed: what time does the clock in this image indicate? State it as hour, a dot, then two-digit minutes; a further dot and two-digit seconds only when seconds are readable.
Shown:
10.13
